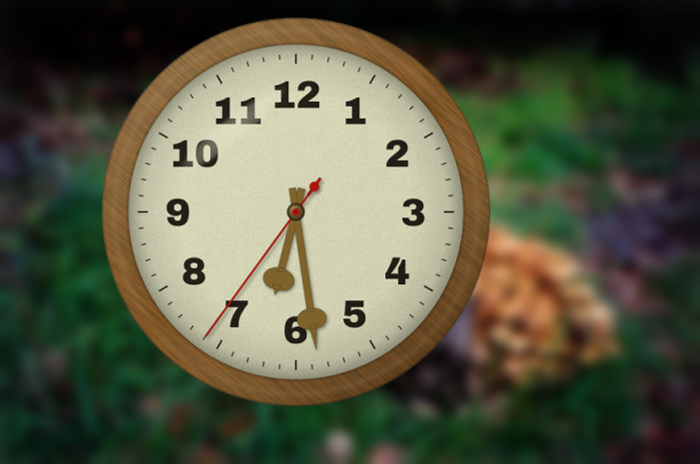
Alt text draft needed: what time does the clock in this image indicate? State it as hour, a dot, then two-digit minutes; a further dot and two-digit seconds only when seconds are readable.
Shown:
6.28.36
